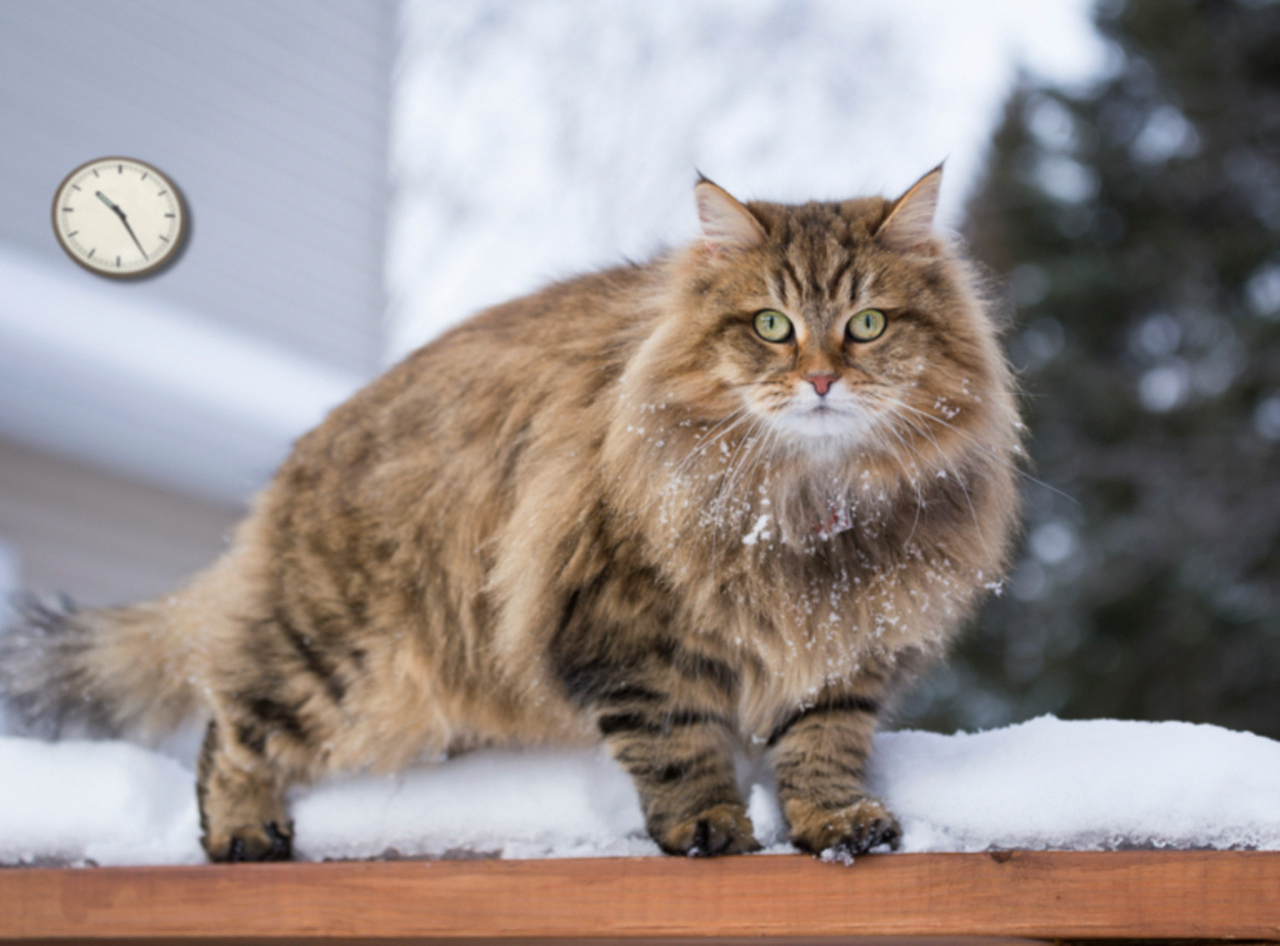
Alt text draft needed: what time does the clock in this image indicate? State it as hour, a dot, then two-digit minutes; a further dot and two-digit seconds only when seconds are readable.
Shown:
10.25
